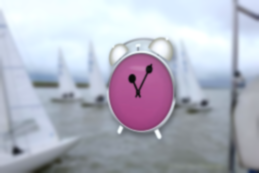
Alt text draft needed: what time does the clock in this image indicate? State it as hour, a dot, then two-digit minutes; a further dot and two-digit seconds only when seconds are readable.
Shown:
11.05
